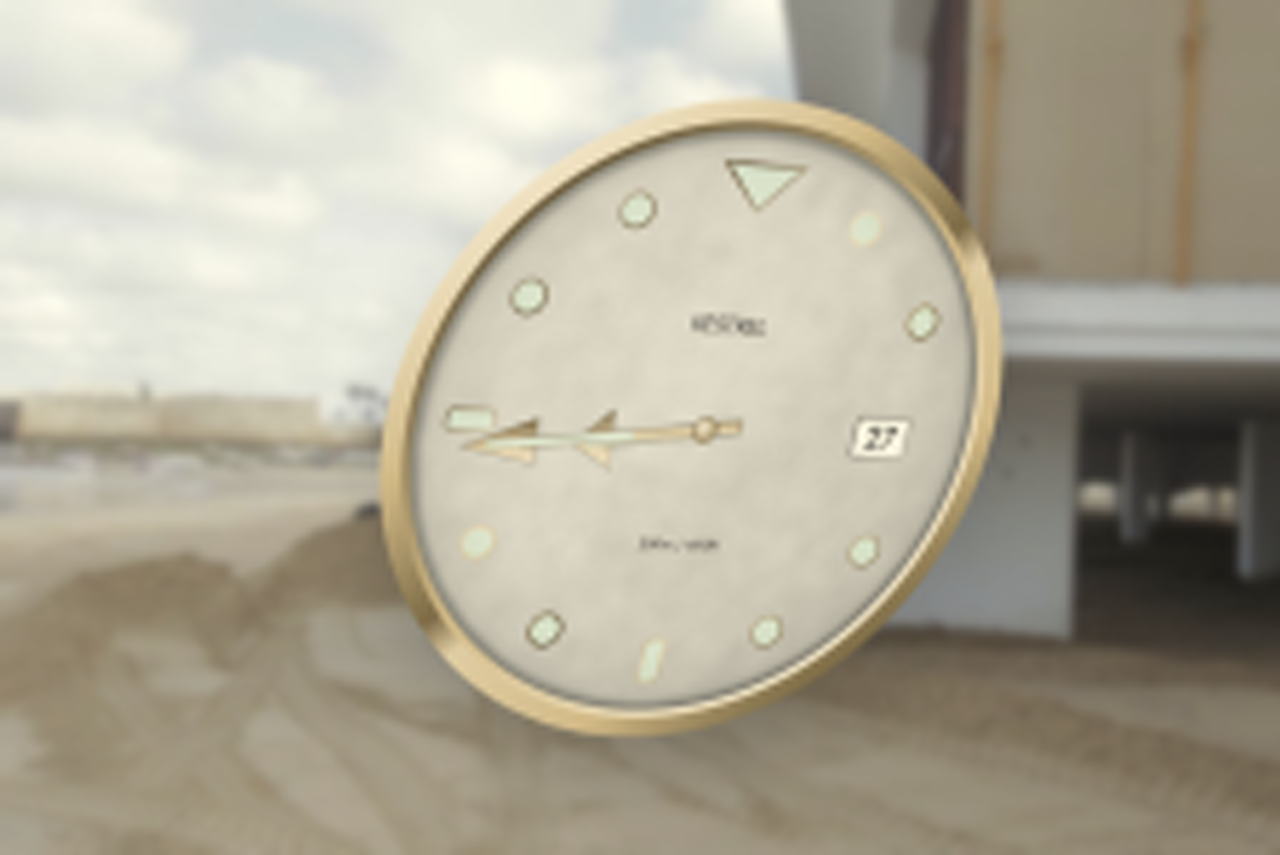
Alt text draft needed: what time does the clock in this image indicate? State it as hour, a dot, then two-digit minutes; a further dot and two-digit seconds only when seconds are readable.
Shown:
8.44
